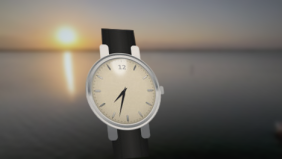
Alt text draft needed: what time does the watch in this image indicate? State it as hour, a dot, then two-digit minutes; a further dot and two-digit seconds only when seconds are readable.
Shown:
7.33
